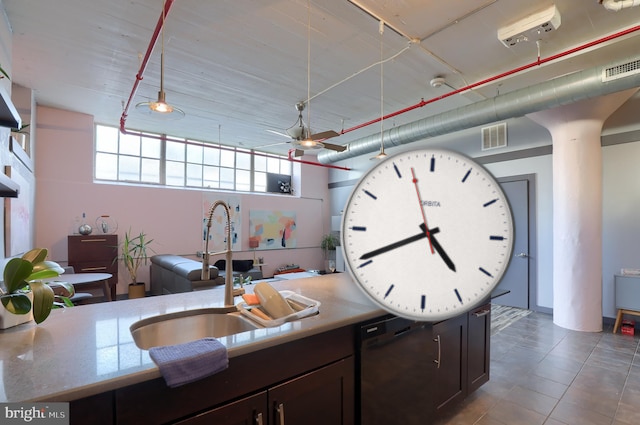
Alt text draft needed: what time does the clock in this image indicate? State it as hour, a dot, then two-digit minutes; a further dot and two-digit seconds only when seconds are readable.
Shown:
4.40.57
